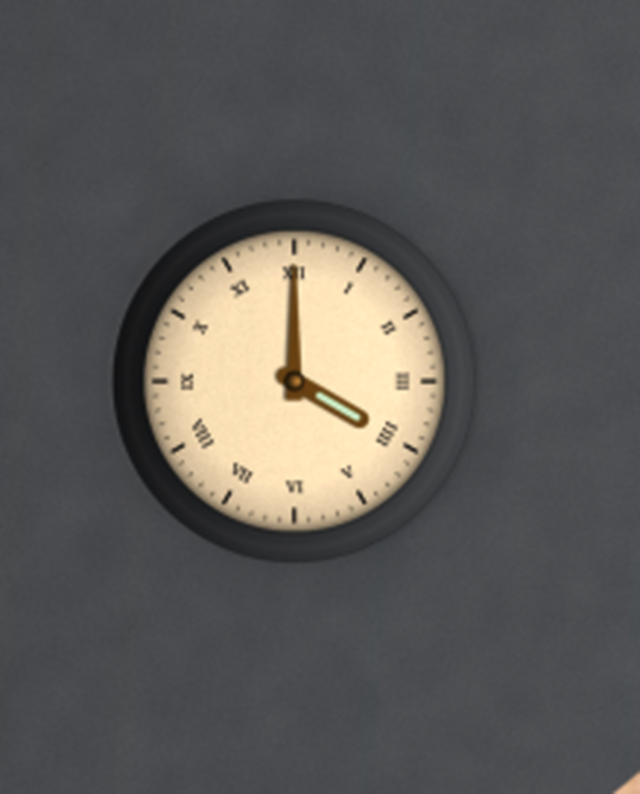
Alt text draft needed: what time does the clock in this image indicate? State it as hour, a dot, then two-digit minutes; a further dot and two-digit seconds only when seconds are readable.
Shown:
4.00
